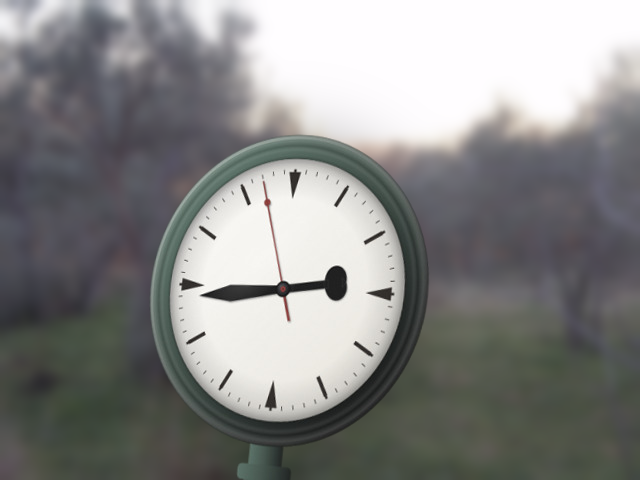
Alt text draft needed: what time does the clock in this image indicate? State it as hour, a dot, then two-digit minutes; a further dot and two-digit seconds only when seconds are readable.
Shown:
2.43.57
